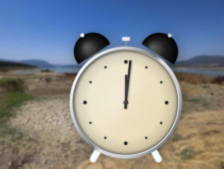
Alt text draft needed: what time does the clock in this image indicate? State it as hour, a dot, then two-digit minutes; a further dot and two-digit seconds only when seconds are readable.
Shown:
12.01
